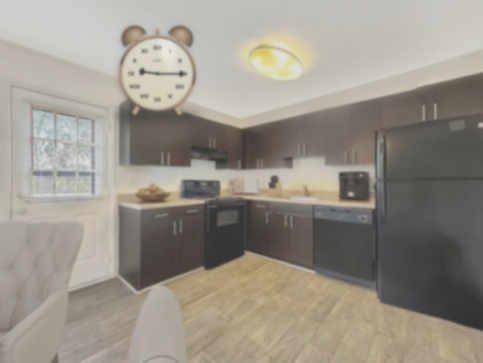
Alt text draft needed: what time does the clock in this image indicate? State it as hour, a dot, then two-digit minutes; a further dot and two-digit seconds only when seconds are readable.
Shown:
9.15
